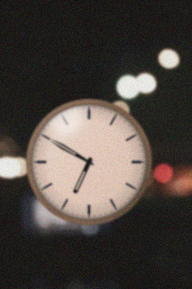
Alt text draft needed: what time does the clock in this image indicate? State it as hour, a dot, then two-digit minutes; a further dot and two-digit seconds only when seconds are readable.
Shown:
6.50
